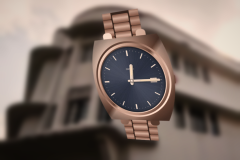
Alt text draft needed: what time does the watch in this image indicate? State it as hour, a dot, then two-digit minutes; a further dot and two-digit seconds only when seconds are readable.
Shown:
12.15
